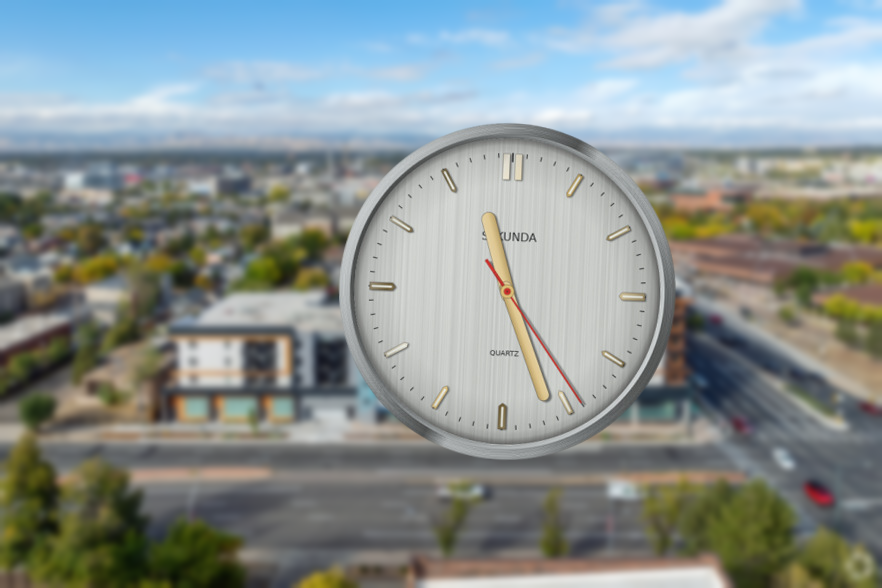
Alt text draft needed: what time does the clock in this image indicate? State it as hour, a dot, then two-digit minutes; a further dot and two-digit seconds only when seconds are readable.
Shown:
11.26.24
